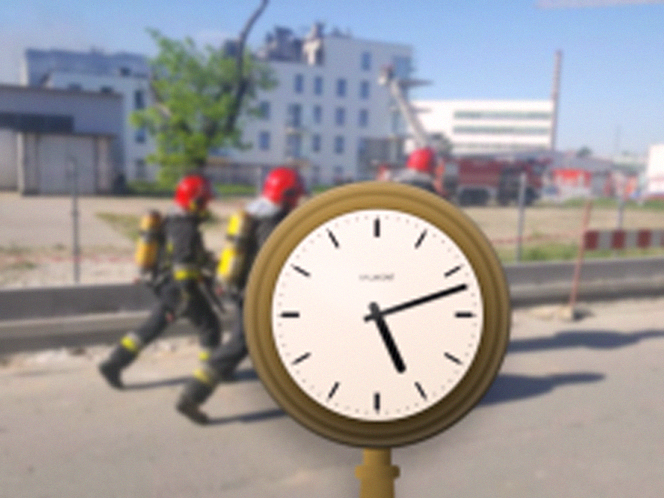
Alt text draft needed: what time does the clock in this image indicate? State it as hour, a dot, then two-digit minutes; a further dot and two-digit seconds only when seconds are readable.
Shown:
5.12
